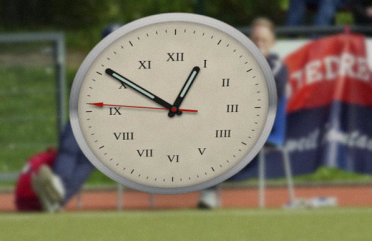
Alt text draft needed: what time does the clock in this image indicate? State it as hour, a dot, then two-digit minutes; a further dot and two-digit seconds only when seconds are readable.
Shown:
12.50.46
